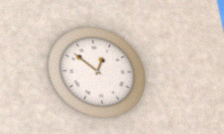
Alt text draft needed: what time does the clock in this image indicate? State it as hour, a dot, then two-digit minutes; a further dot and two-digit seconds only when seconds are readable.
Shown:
12.52
